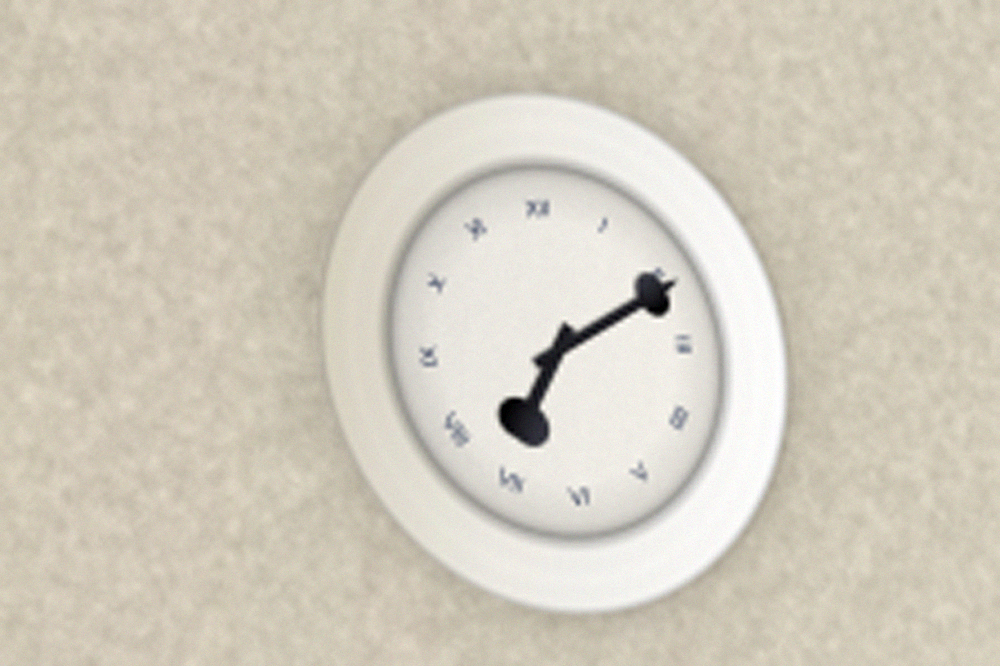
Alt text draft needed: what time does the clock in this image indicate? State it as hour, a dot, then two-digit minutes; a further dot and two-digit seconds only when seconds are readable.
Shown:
7.11
